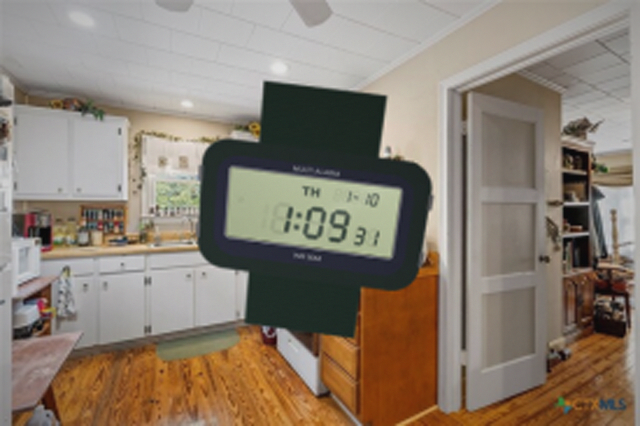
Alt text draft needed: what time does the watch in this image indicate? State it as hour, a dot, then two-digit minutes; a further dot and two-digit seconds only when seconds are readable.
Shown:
1.09.31
